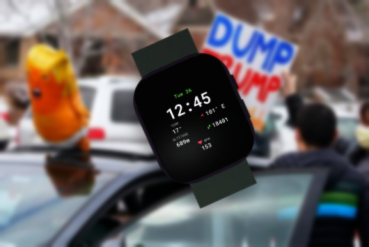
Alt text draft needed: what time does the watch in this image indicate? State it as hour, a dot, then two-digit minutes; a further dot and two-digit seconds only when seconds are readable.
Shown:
12.45
